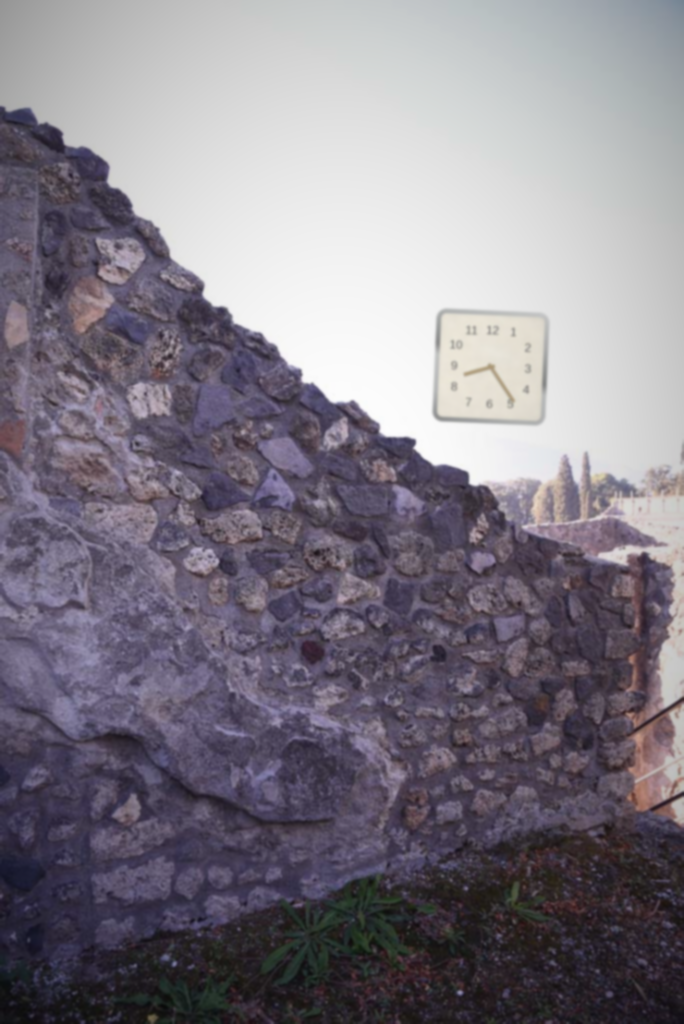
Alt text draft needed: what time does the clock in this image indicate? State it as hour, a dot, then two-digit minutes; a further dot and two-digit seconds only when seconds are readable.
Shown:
8.24
